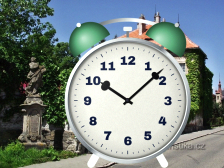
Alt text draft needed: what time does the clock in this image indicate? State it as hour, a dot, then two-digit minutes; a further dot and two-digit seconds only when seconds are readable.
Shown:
10.08
